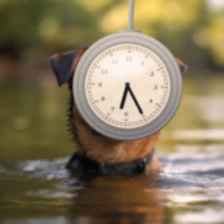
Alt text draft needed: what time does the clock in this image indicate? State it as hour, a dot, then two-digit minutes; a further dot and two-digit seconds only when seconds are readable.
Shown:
6.25
